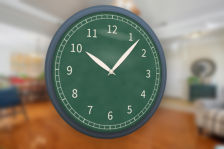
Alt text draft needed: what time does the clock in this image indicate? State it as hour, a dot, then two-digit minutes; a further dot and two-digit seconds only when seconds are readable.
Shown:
10.07
